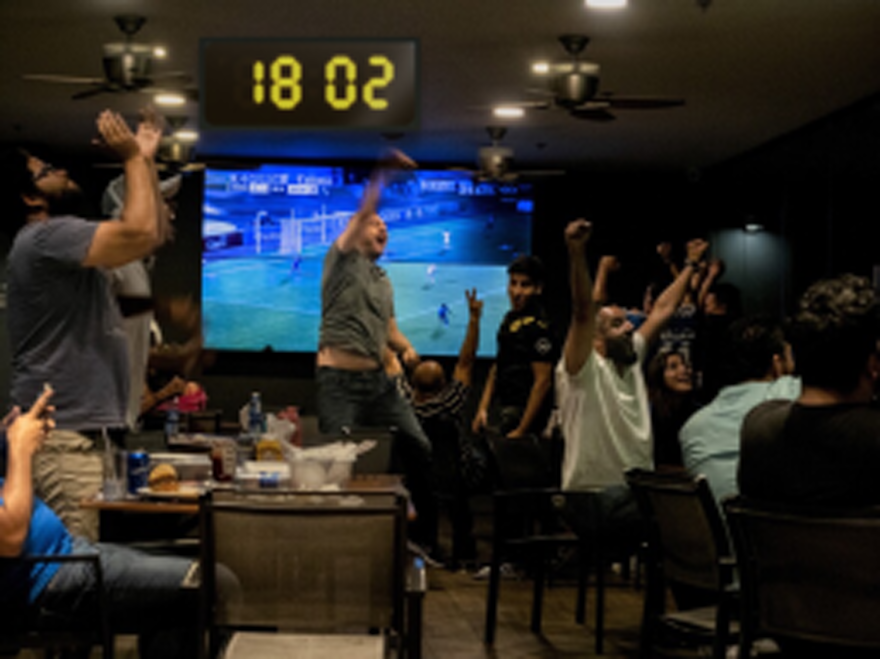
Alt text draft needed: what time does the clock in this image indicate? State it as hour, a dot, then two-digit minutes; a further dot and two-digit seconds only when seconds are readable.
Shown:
18.02
